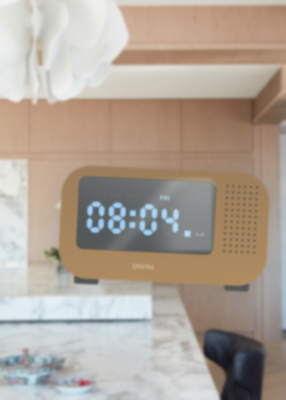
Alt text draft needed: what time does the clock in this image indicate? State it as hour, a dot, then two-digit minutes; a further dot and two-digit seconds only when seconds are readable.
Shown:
8.04
